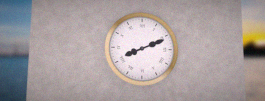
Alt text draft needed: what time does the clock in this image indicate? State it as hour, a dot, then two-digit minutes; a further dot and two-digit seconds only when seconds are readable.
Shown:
8.11
